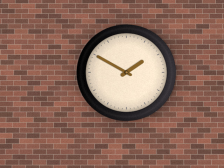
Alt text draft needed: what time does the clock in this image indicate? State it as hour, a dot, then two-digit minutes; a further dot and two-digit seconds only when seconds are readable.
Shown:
1.50
